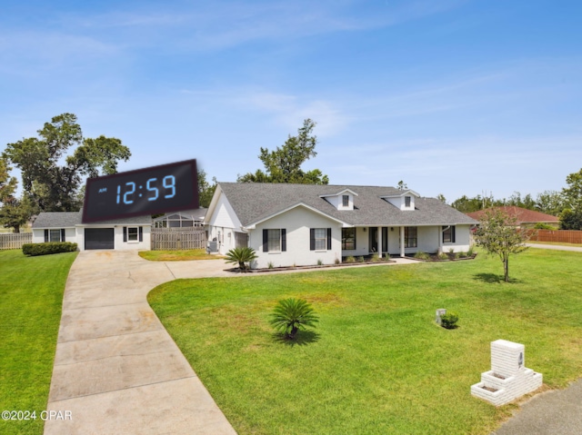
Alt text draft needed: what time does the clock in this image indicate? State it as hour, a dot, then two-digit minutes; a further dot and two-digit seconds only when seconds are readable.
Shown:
12.59
